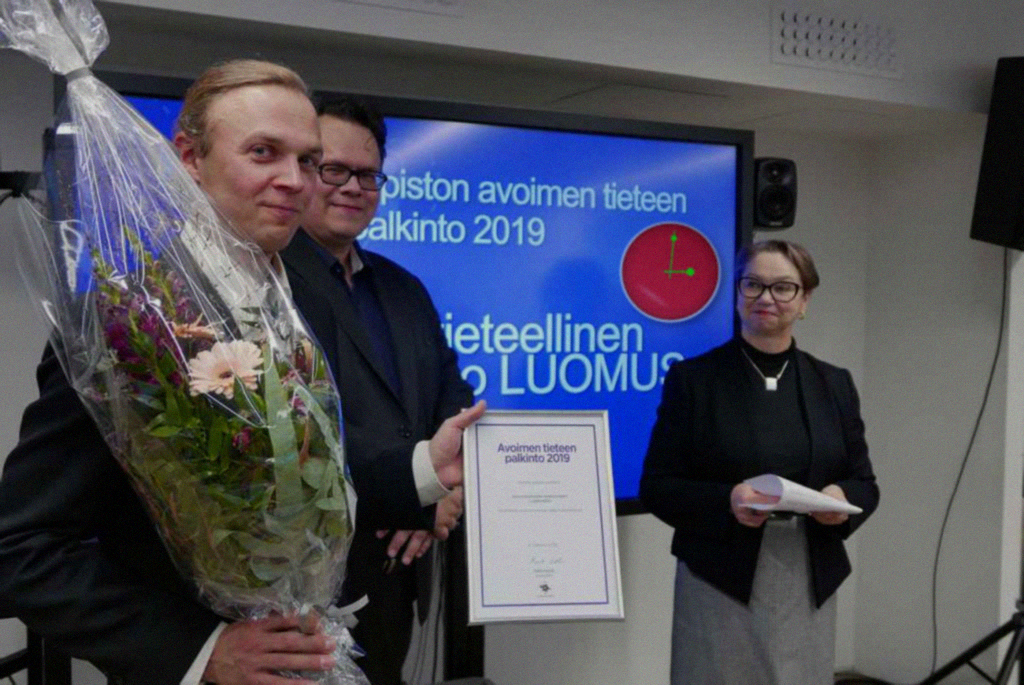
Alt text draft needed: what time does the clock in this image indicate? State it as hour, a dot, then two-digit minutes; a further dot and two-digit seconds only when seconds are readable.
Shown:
3.01
